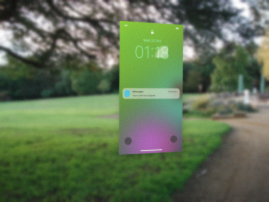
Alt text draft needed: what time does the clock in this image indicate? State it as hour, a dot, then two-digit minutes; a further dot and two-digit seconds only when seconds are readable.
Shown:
1.18
